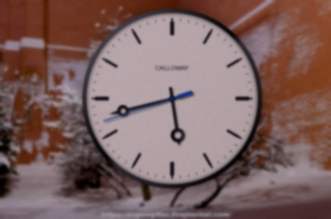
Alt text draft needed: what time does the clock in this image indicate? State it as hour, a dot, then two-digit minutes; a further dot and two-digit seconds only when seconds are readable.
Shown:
5.42.42
